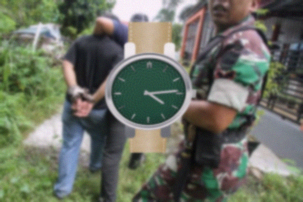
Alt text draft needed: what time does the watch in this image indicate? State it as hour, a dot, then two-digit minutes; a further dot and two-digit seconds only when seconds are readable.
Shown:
4.14
